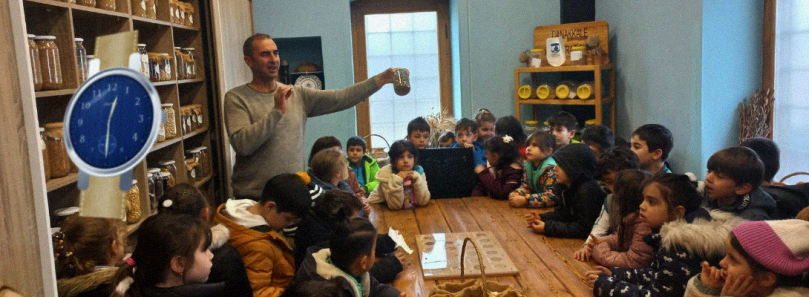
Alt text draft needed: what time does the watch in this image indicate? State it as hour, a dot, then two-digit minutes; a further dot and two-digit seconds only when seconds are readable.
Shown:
12.30
